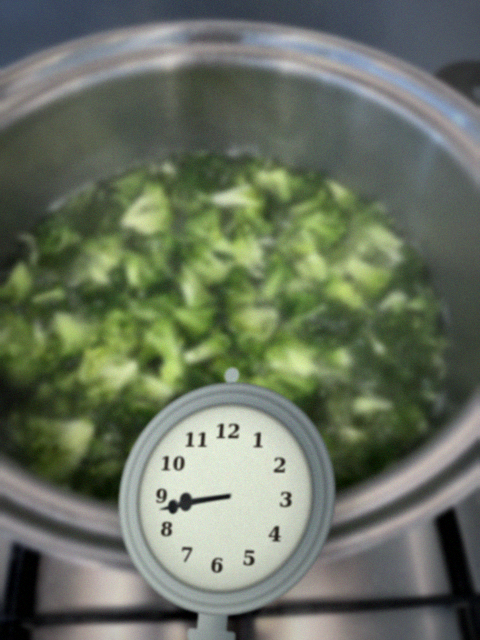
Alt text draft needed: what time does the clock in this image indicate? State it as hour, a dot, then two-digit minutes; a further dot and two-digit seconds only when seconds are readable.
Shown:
8.43
